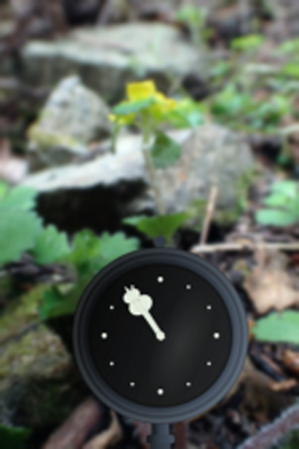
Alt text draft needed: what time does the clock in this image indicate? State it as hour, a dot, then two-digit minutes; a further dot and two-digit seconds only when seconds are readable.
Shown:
10.54
